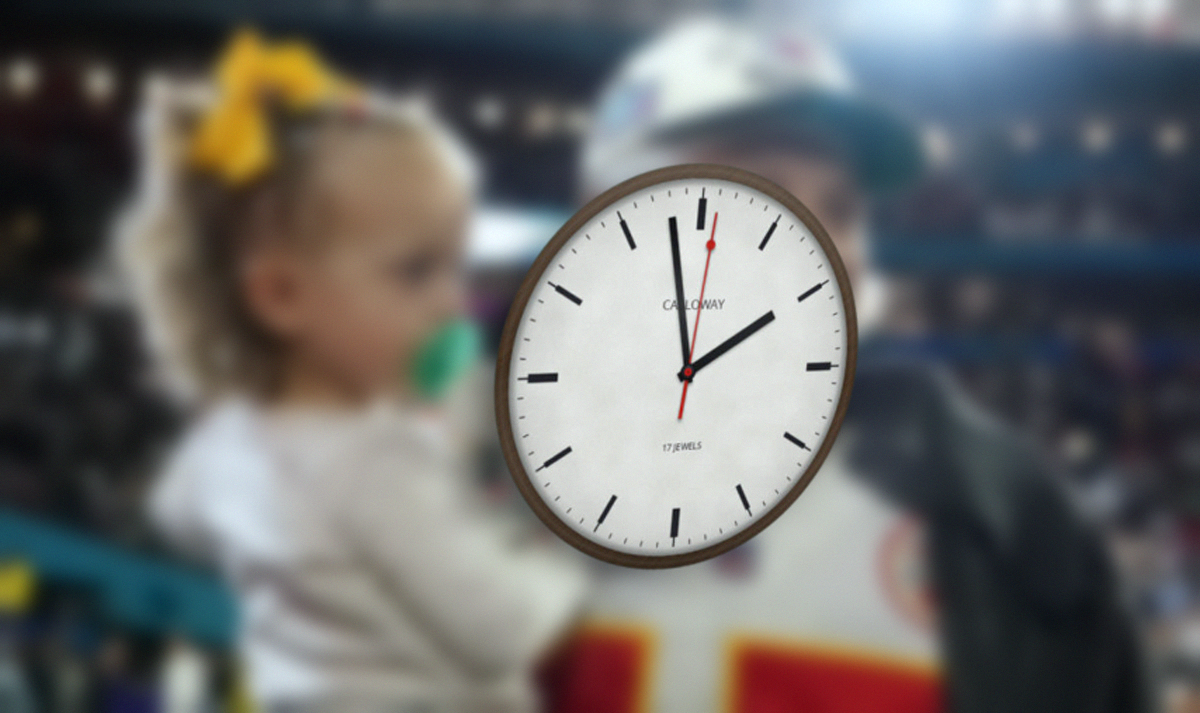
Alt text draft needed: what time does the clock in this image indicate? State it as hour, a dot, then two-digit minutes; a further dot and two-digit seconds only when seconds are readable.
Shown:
1.58.01
